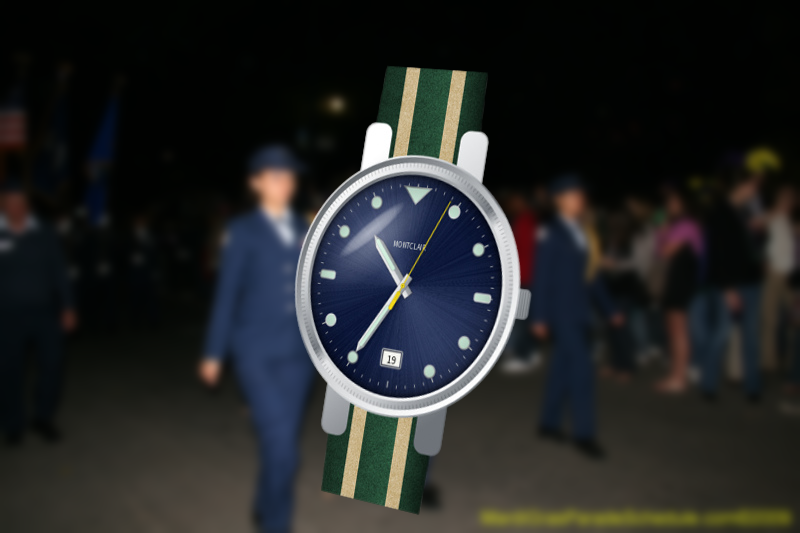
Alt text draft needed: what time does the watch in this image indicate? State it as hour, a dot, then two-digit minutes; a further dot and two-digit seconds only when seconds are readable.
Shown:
10.35.04
